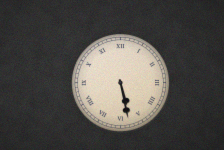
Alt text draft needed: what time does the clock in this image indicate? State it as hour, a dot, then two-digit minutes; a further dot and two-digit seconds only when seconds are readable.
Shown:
5.28
